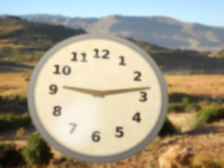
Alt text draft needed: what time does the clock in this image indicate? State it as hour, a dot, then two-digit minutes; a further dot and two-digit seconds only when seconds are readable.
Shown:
9.13
